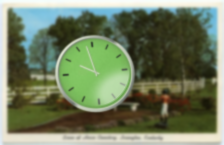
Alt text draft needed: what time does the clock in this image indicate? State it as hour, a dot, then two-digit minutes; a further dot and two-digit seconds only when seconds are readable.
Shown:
9.58
